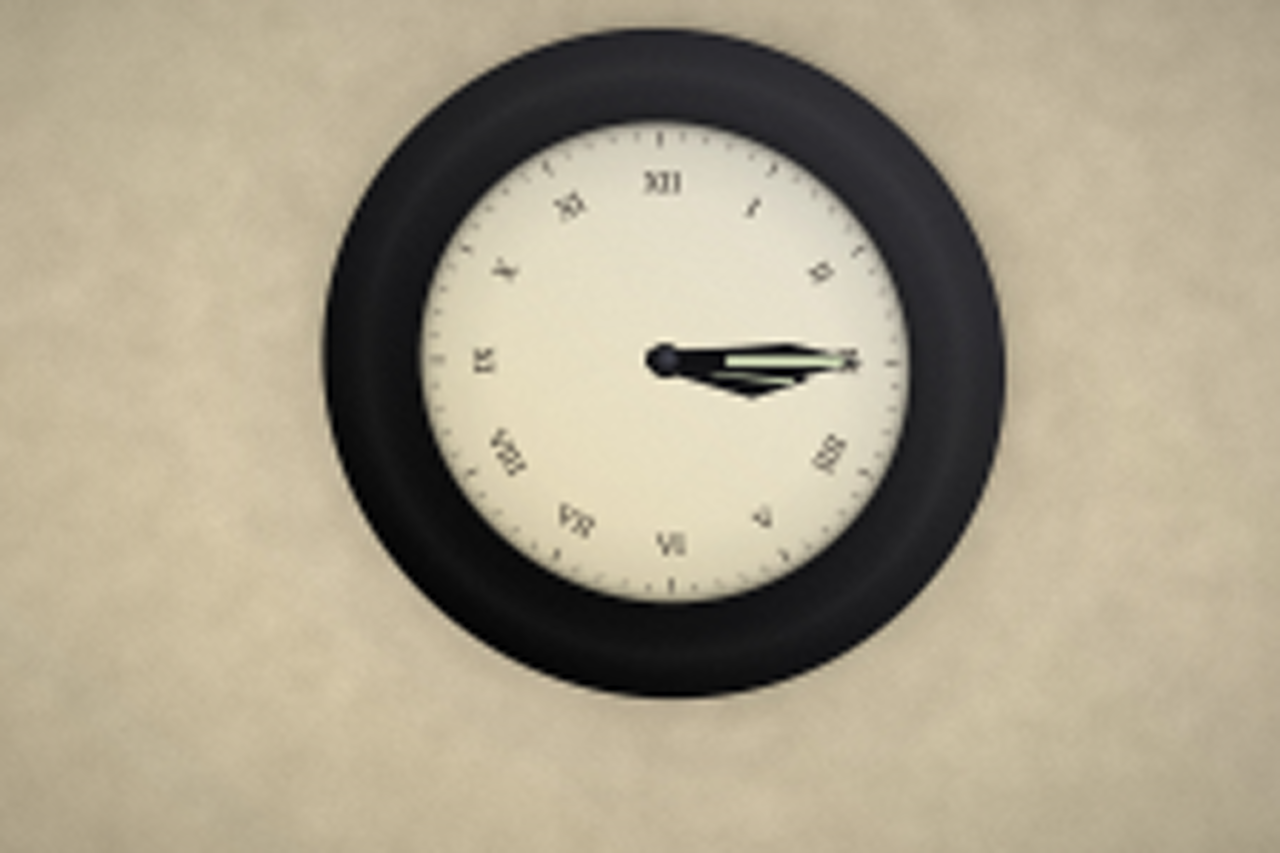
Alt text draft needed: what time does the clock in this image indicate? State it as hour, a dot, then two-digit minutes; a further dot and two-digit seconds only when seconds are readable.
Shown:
3.15
